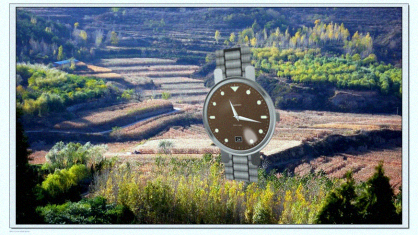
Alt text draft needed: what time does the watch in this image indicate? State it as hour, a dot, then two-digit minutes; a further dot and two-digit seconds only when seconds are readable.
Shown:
11.17
